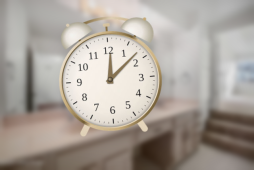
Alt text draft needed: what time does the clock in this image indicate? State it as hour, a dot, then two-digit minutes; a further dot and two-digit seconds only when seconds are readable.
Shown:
12.08
